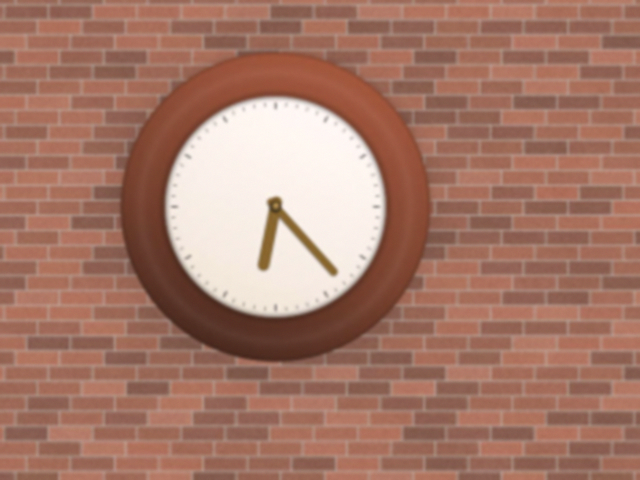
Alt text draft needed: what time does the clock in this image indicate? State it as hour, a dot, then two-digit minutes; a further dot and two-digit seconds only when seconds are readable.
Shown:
6.23
